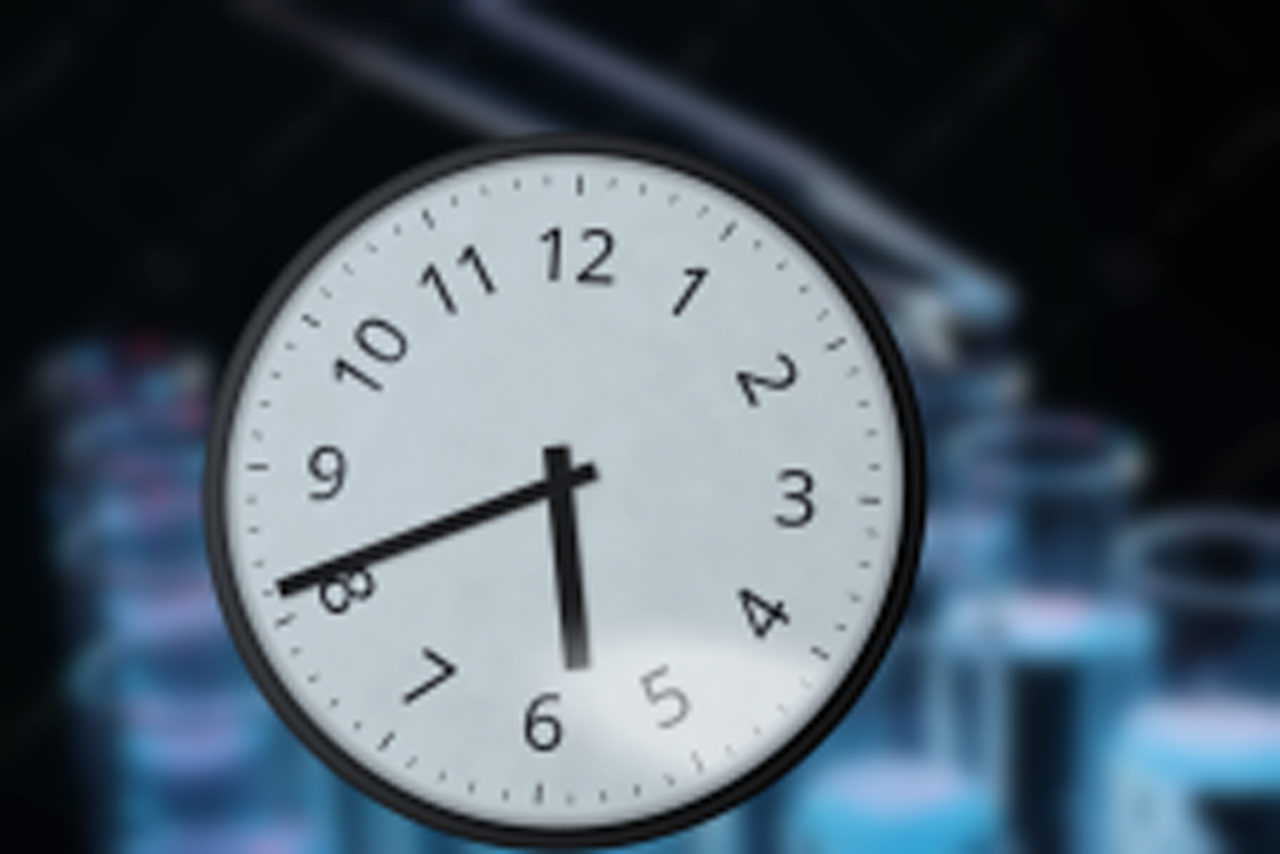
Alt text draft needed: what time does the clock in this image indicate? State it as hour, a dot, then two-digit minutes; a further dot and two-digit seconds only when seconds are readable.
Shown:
5.41
